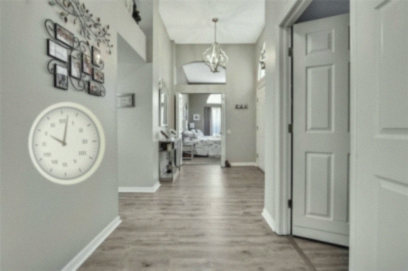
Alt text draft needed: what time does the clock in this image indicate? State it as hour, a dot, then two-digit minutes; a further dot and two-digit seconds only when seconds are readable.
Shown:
10.02
